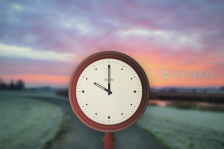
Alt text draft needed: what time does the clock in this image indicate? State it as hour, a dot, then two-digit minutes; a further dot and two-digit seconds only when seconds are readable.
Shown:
10.00
